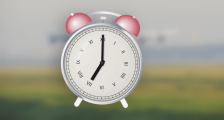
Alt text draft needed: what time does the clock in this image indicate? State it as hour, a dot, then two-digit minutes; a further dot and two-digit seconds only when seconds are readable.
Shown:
7.00
